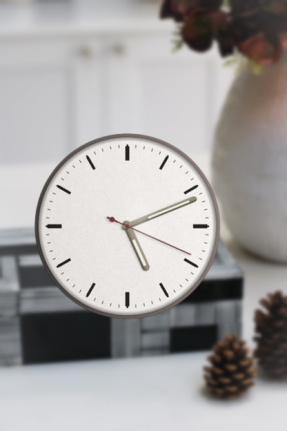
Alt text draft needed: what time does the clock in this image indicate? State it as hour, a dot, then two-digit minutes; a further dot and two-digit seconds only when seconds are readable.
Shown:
5.11.19
